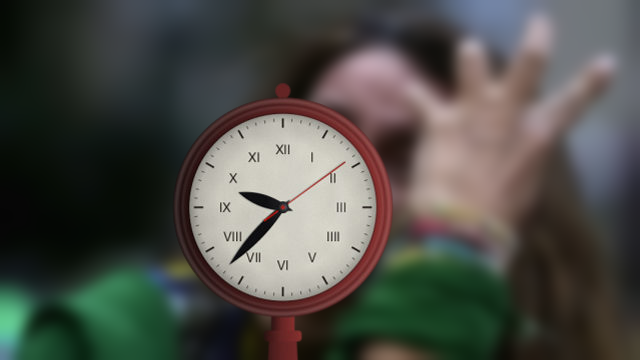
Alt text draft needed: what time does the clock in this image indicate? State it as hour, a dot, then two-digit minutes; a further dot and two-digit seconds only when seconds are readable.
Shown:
9.37.09
